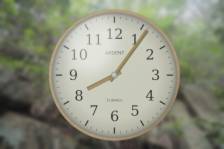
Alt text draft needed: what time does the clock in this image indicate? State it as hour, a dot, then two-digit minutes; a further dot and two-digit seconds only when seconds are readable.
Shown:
8.06
